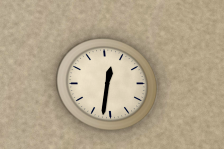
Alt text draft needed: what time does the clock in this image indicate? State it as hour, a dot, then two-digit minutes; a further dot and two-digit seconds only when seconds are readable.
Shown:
12.32
